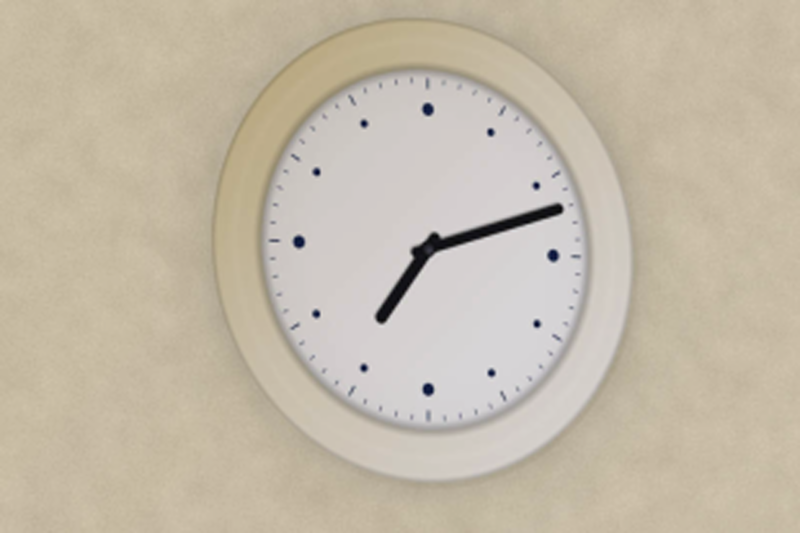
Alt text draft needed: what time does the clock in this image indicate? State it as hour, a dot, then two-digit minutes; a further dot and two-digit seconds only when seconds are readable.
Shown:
7.12
